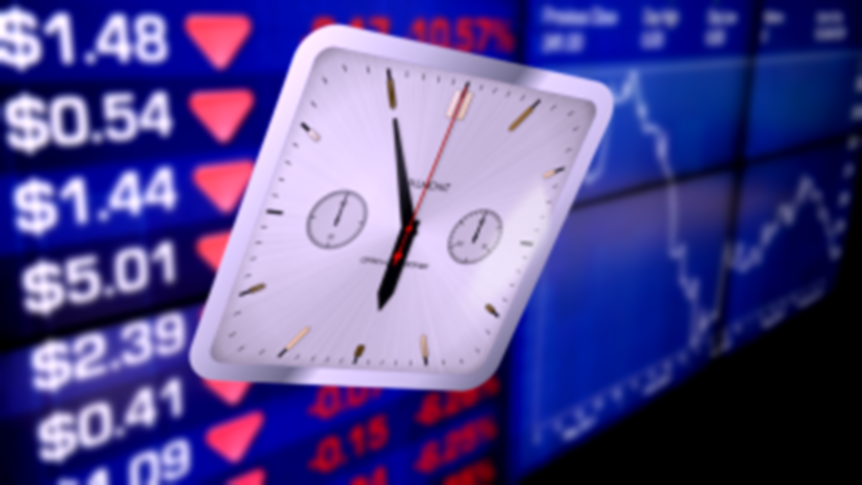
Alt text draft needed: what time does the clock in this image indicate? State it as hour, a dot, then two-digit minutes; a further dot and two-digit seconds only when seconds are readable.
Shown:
5.55
